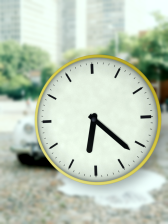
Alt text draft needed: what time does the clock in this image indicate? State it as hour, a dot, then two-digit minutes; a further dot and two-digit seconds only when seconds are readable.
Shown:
6.22
